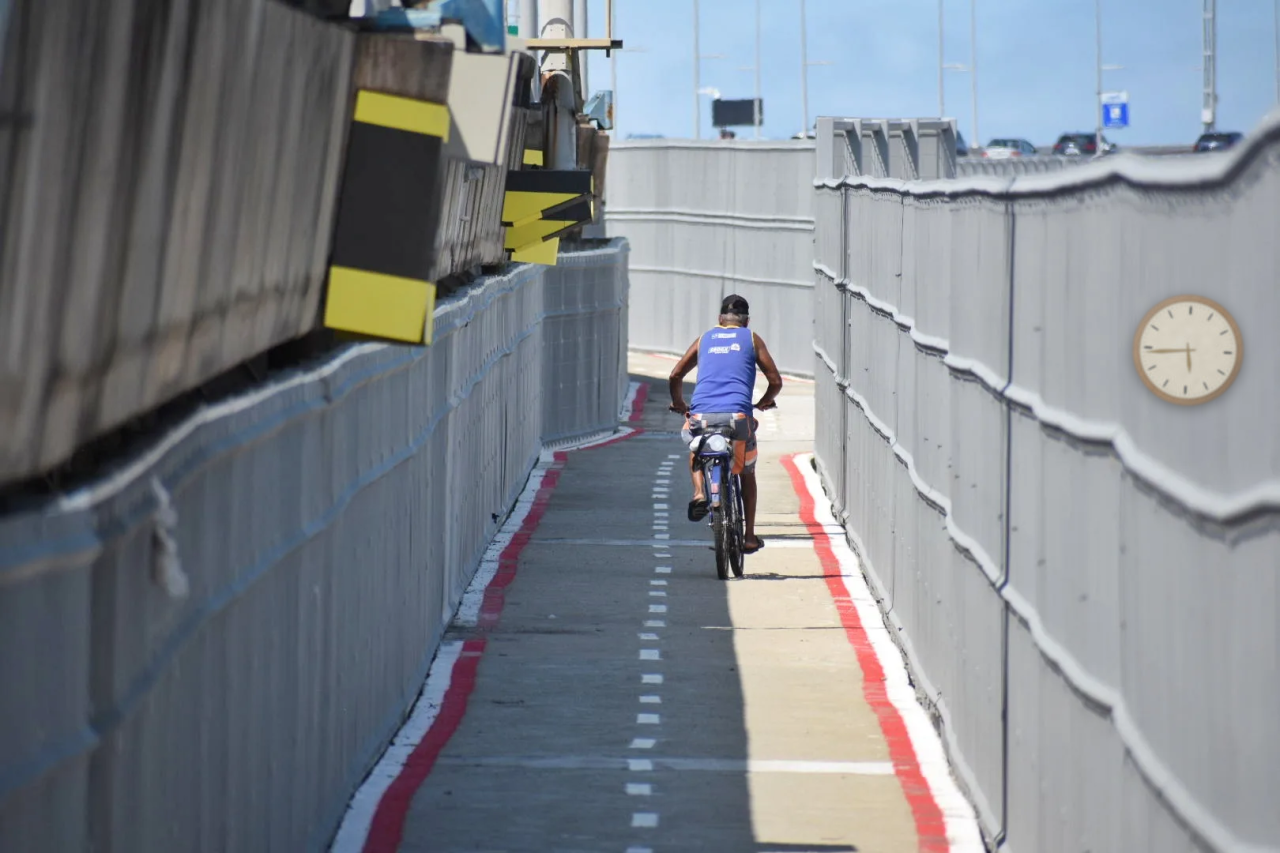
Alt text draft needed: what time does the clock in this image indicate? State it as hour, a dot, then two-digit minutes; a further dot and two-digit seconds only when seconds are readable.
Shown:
5.44
